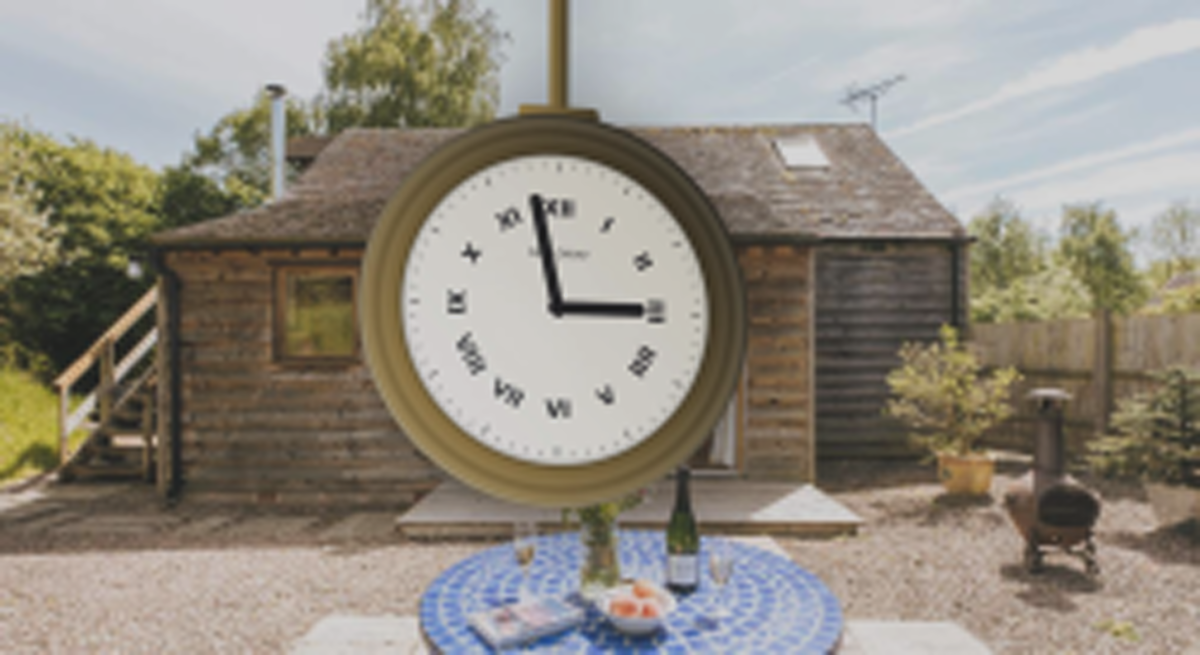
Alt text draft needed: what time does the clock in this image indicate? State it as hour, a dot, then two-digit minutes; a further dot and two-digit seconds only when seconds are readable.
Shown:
2.58
